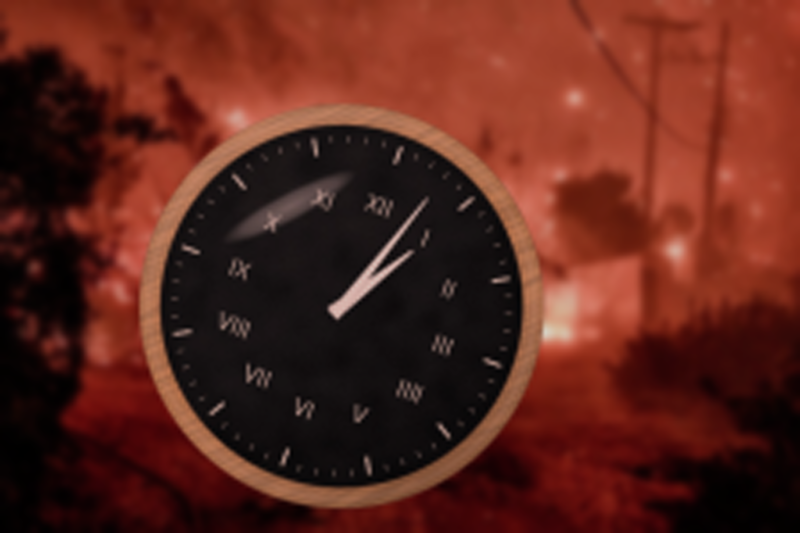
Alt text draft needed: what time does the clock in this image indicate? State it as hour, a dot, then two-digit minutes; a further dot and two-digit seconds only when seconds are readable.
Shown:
1.03
